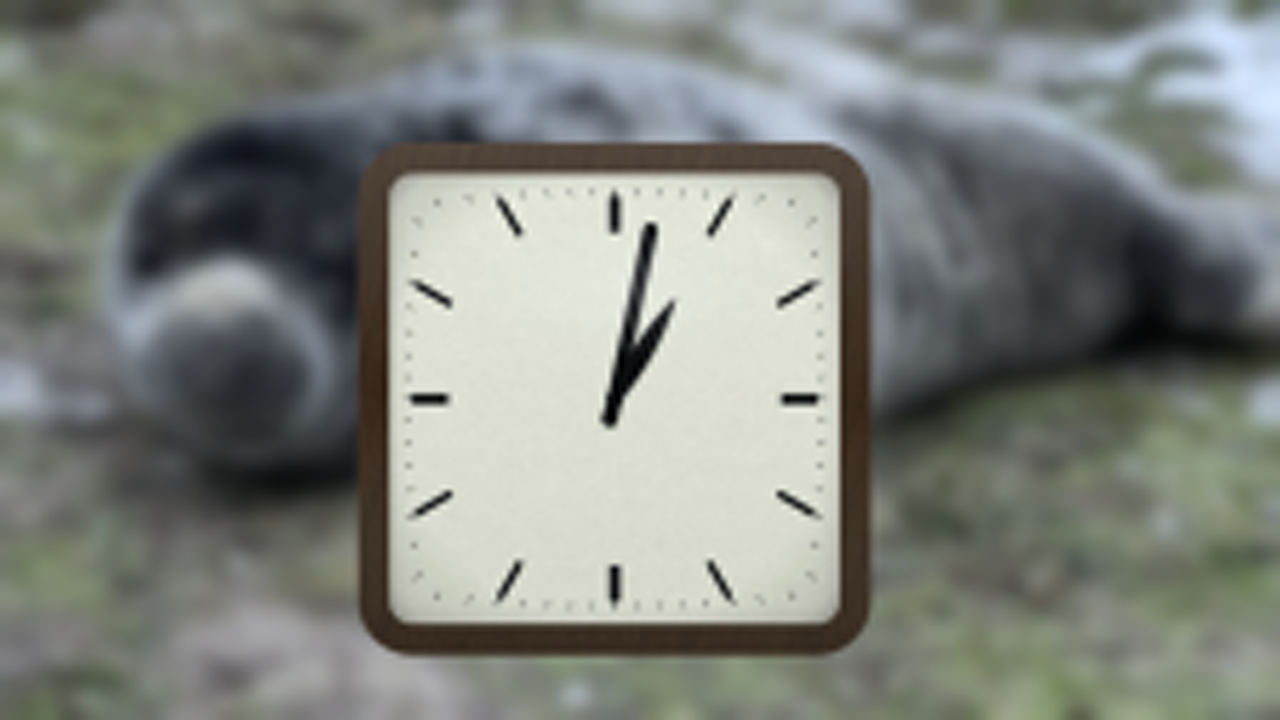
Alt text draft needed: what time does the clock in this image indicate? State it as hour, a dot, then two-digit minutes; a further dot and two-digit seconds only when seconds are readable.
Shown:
1.02
